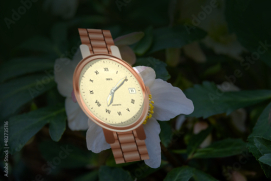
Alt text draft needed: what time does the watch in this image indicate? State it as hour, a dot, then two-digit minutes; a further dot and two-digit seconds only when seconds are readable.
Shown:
7.09
